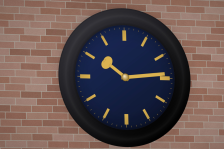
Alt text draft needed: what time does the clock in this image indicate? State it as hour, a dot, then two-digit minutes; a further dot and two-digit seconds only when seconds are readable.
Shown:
10.14
